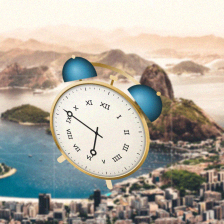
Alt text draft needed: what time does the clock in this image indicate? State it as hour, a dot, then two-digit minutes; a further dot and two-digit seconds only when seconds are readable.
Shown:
5.47
